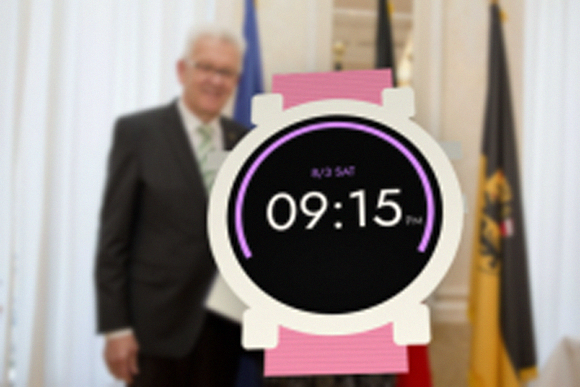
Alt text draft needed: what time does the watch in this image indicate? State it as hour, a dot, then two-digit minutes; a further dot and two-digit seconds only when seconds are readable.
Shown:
9.15
